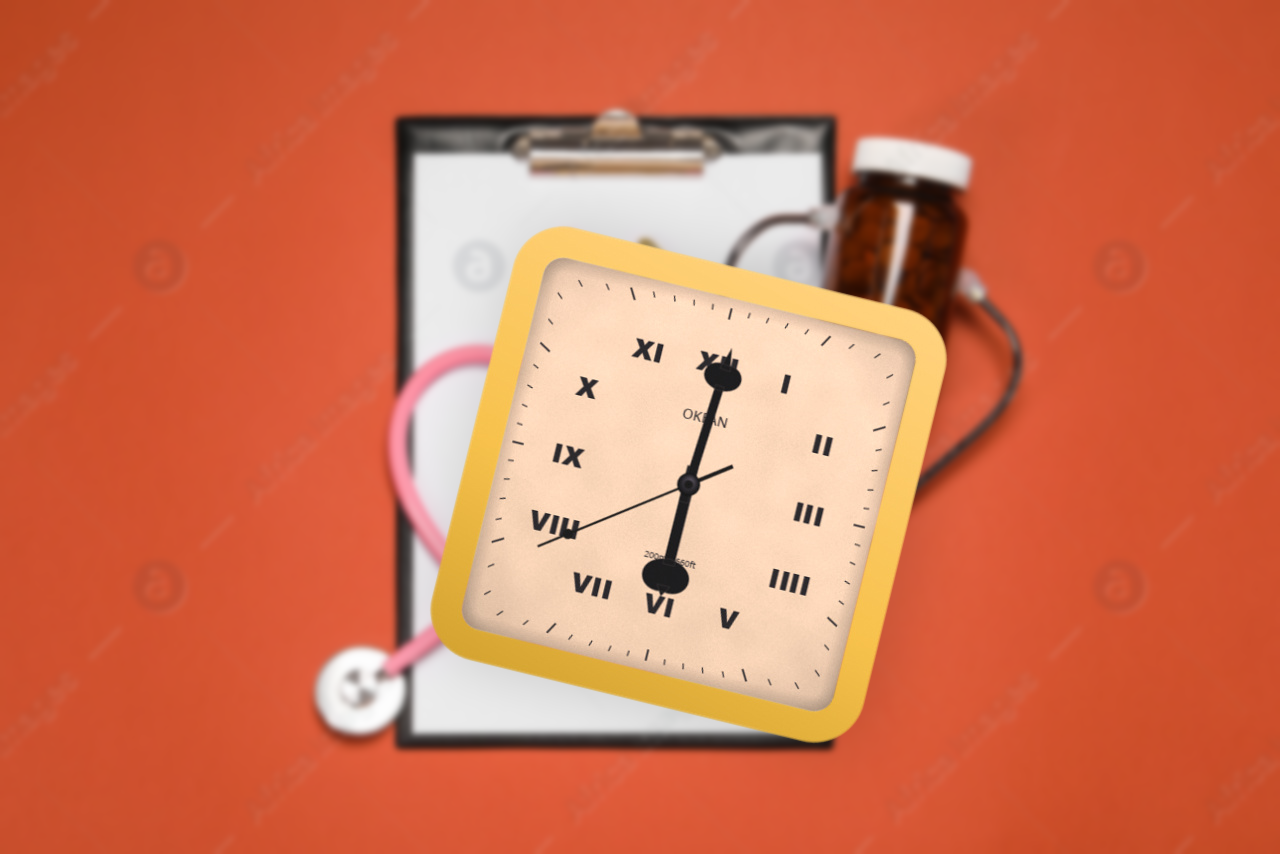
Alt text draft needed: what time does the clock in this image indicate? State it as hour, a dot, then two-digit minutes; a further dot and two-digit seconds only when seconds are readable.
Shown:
6.00.39
